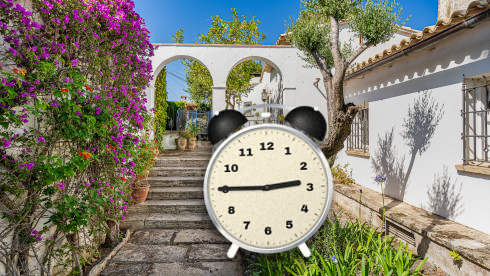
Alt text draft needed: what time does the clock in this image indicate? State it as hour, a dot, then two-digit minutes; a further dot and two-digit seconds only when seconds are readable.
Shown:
2.45
